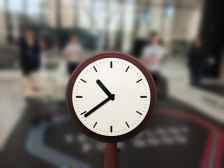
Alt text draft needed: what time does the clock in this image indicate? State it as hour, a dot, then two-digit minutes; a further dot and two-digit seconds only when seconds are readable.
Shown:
10.39
